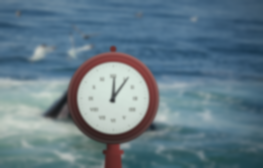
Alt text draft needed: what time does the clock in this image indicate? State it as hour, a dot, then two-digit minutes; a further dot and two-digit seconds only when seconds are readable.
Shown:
12.06
